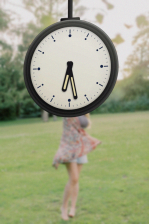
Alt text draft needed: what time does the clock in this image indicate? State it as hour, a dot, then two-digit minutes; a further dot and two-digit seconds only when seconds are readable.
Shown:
6.28
